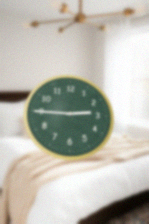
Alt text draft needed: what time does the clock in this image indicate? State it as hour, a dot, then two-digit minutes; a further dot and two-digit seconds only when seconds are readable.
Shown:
2.45
